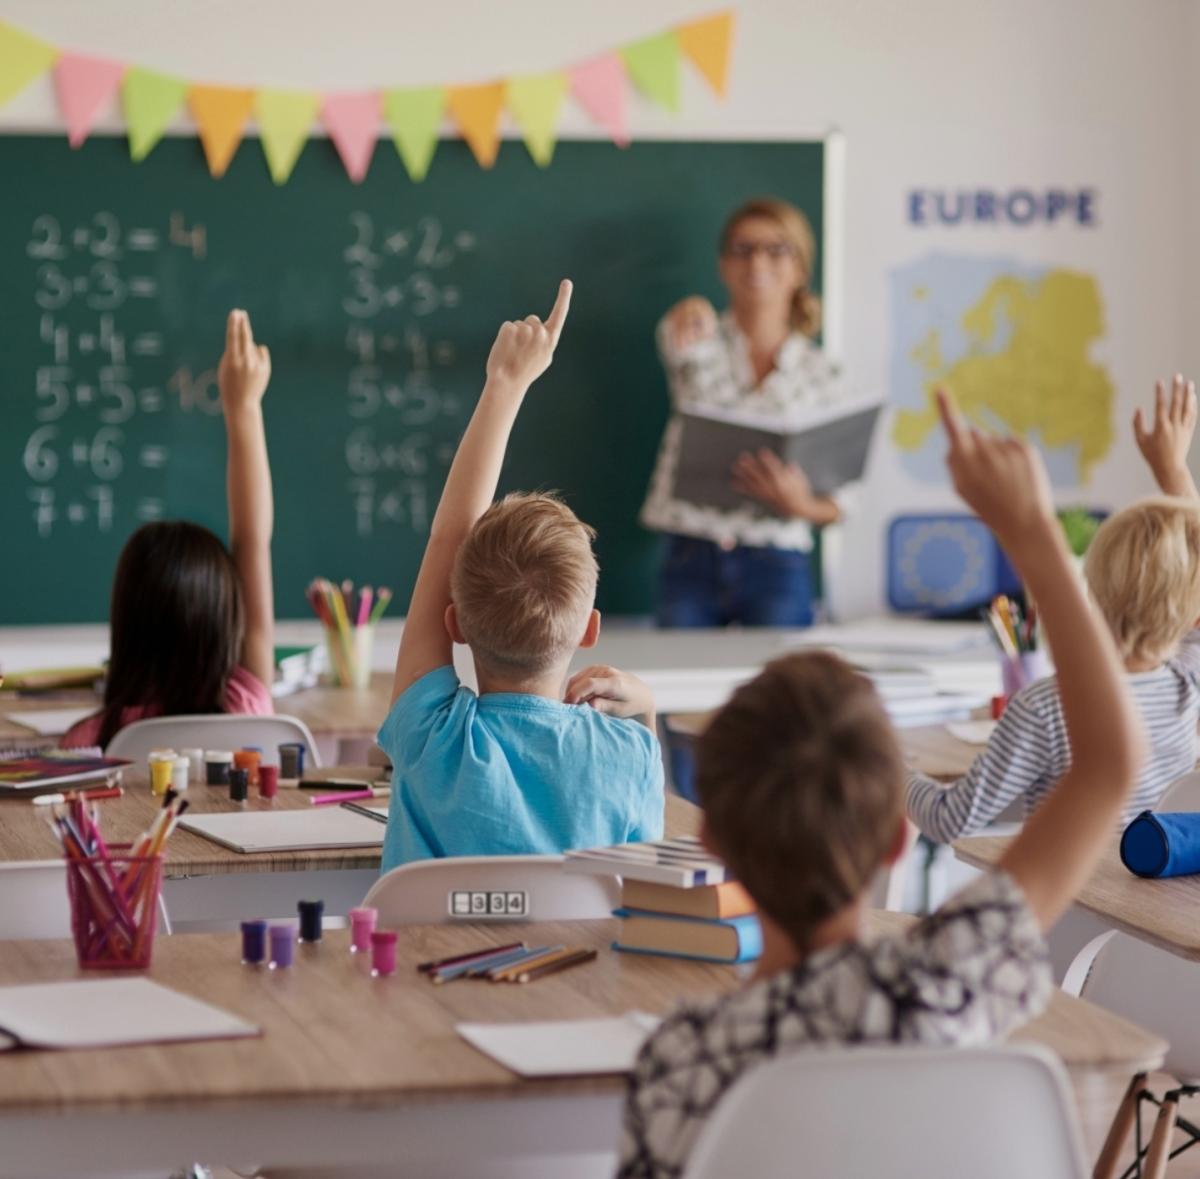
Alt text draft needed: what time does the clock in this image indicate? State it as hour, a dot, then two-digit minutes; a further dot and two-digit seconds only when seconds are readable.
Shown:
3.34
